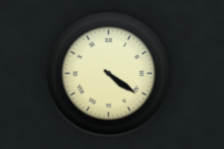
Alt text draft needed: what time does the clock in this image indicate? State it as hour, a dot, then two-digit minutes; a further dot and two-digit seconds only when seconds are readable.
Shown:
4.21
